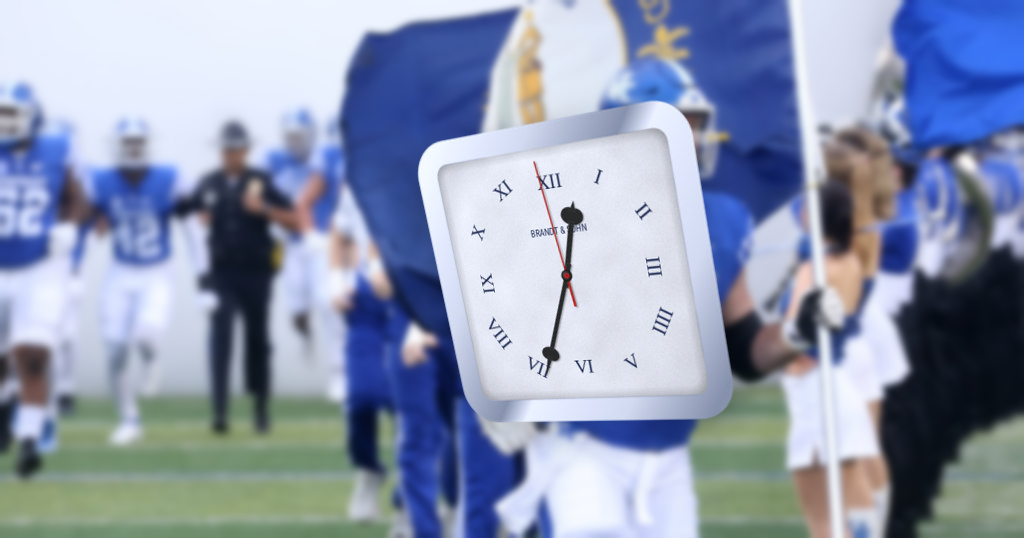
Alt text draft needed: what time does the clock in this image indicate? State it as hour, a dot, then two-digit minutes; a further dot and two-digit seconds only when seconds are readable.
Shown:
12.33.59
